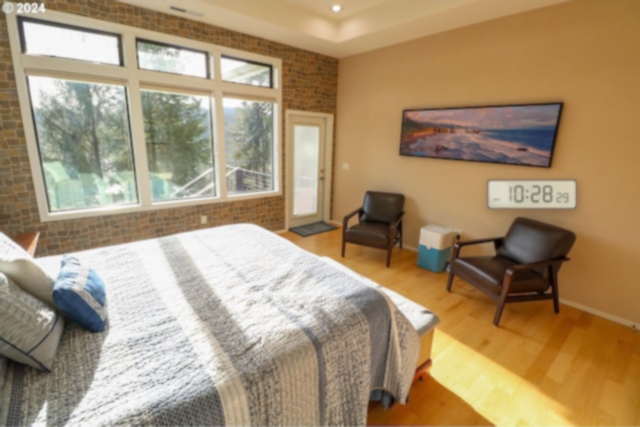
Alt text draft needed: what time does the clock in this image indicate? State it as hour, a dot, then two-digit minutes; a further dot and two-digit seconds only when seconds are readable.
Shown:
10.28
